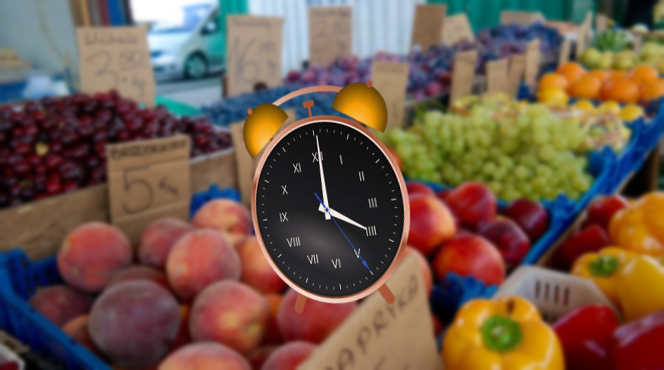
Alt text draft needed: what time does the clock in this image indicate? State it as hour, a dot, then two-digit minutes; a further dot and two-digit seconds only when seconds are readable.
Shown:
4.00.25
